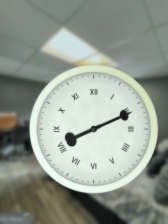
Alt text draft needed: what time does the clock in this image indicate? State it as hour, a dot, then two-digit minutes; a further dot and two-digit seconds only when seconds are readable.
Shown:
8.11
